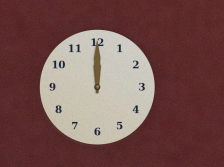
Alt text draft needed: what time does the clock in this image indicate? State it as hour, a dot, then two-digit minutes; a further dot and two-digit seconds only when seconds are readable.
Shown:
12.00
